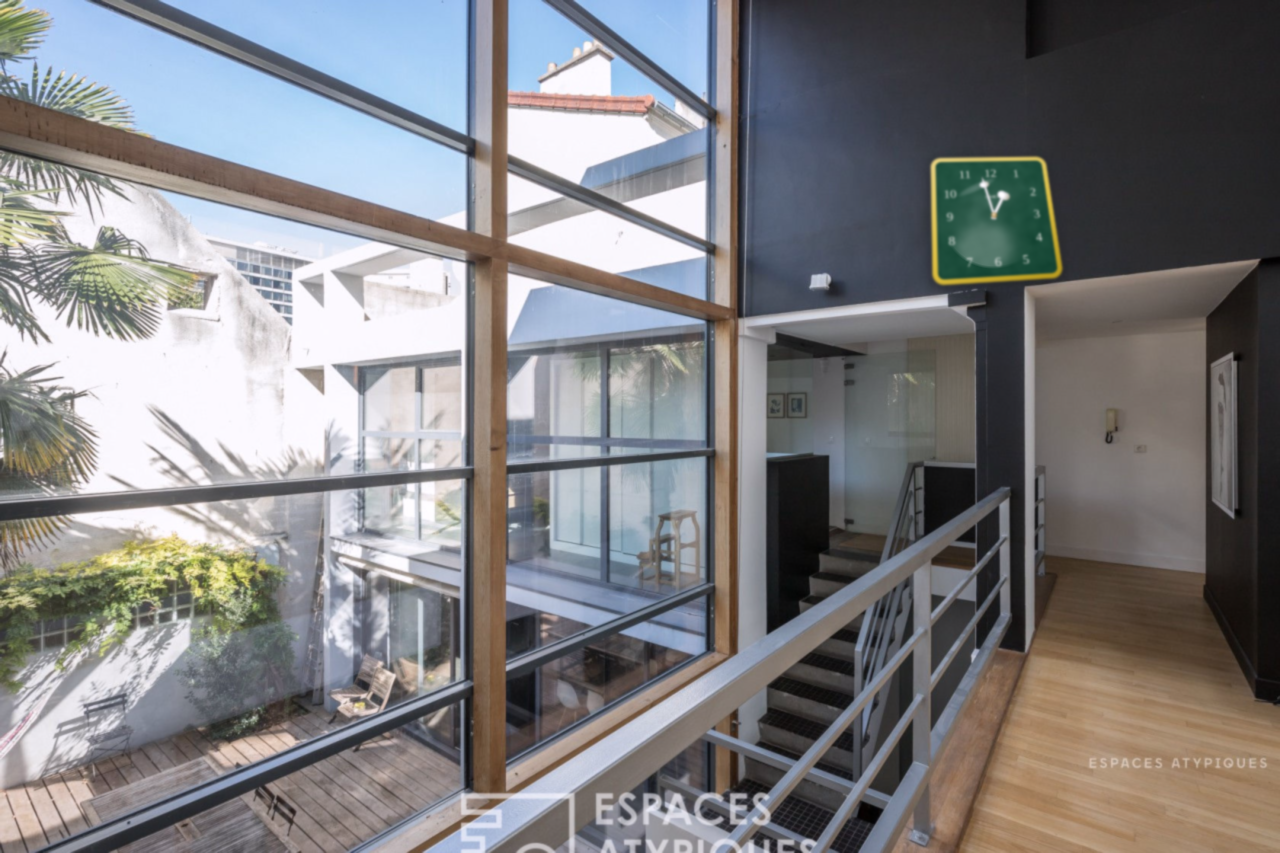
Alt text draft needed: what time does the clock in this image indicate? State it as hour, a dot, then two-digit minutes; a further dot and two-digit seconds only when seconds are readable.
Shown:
12.58
